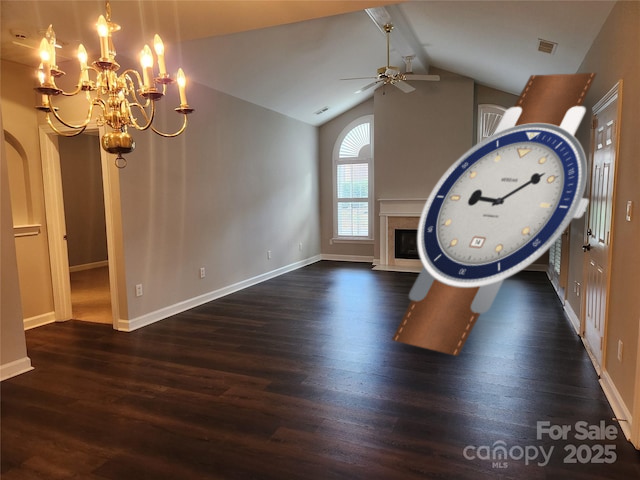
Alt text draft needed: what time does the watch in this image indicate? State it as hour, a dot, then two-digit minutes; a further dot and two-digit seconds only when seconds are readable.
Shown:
9.08
